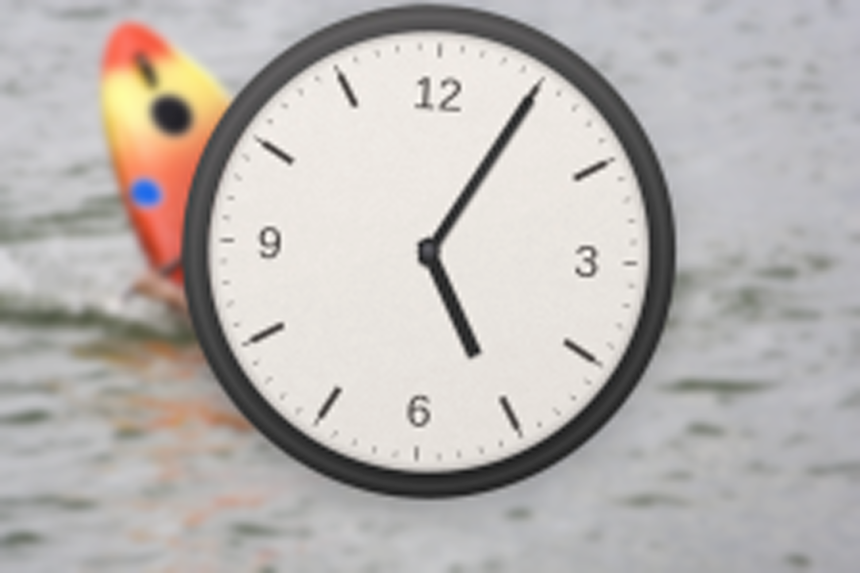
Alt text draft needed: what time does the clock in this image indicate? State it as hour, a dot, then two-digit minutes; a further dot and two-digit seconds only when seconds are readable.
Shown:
5.05
